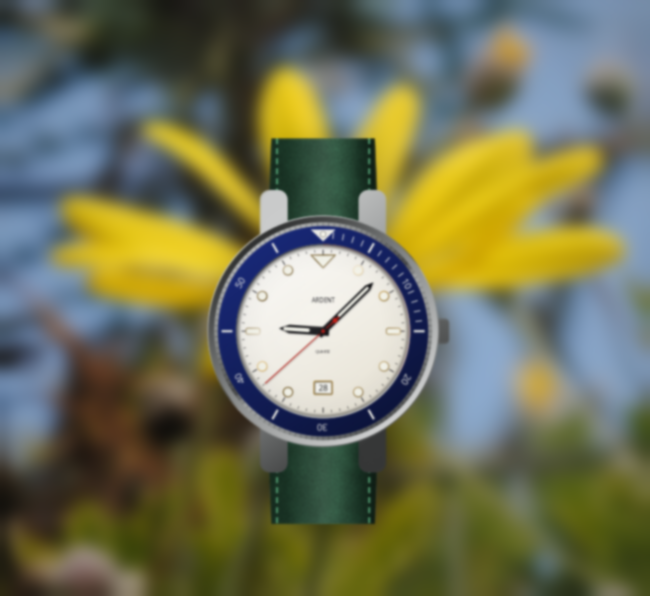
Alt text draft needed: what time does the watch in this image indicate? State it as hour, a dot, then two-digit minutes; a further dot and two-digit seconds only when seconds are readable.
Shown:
9.07.38
